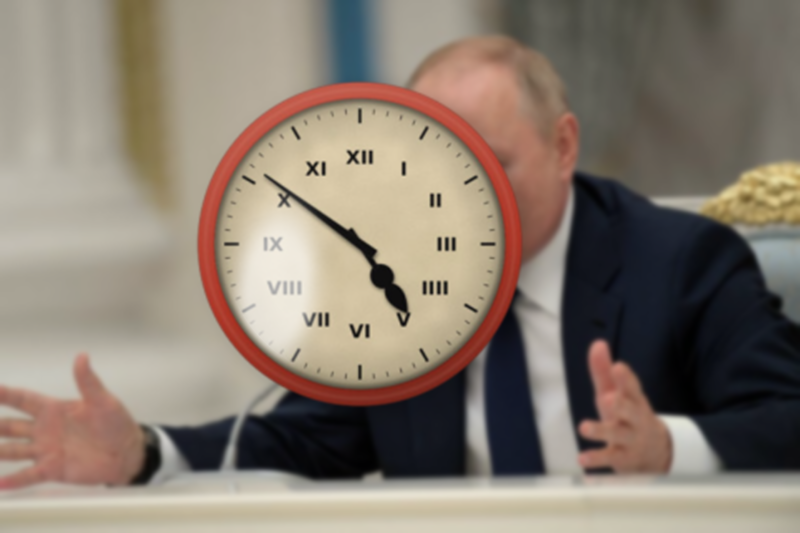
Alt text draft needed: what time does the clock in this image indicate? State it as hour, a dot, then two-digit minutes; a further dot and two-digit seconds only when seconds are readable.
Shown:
4.51
